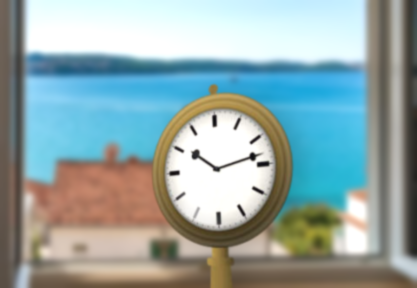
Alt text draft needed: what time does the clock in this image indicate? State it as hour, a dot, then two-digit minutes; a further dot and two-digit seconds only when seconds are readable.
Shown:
10.13
